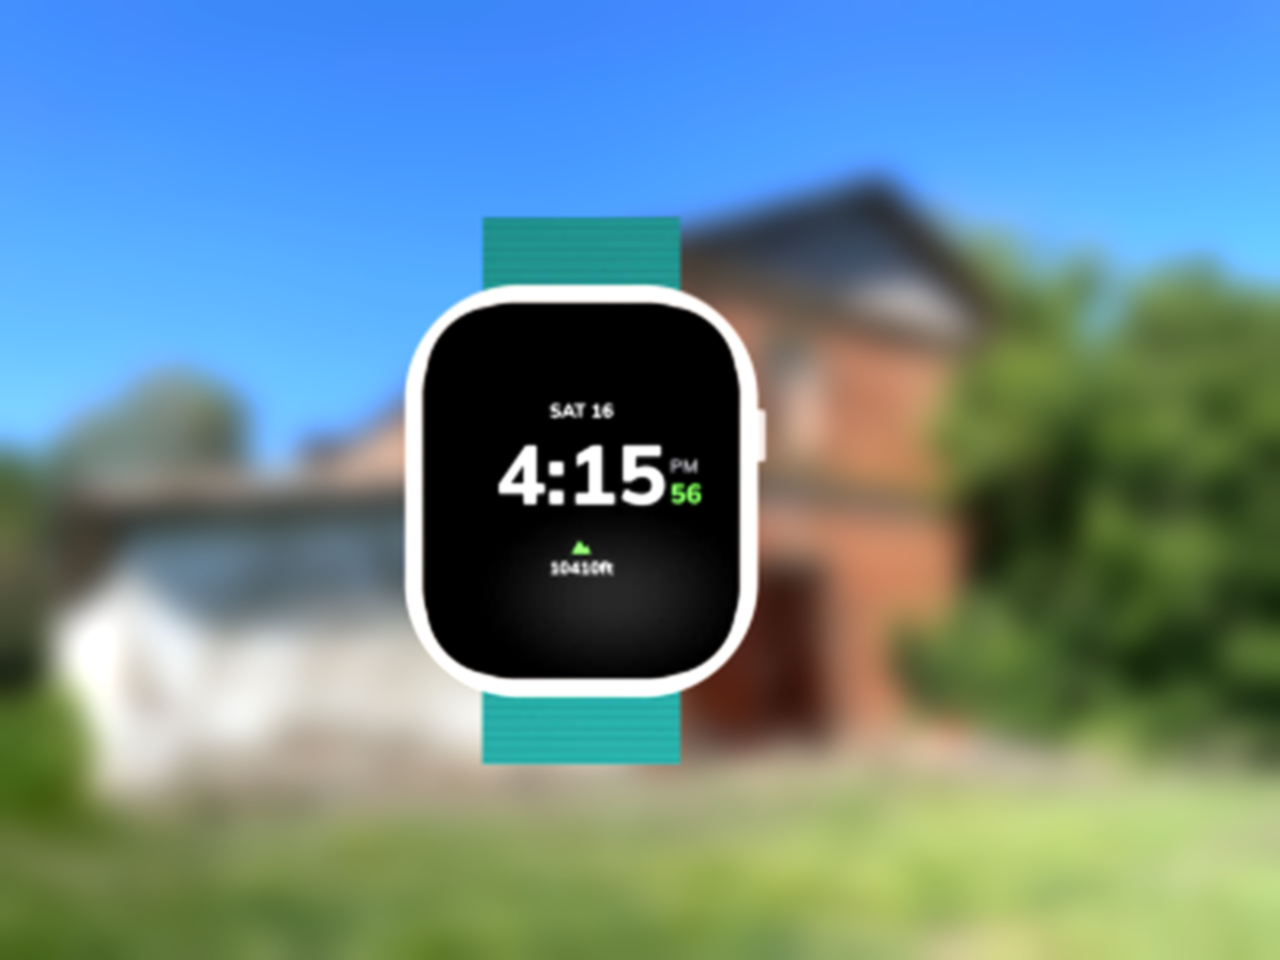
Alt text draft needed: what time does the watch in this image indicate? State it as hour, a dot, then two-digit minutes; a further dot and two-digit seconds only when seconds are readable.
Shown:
4.15.56
